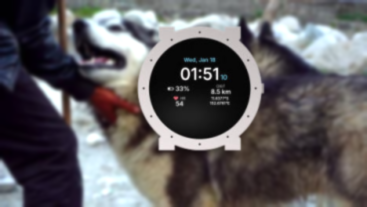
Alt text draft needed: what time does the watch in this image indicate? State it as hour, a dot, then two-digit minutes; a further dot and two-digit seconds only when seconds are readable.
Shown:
1.51
